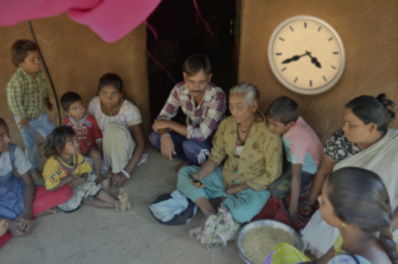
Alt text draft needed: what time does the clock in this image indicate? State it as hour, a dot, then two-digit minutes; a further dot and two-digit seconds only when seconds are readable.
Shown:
4.42
